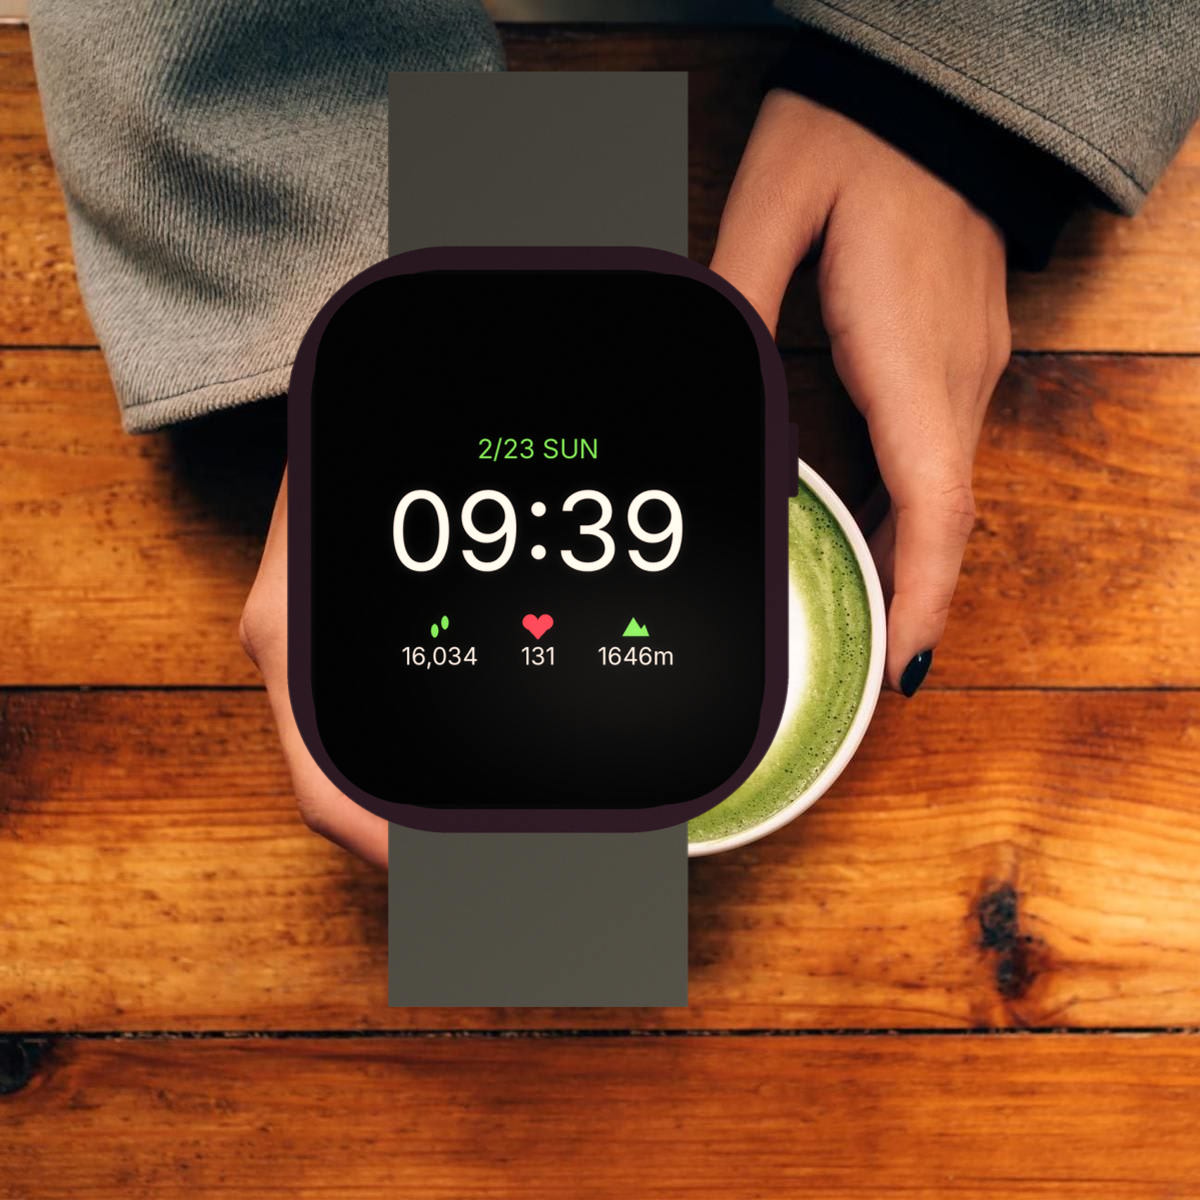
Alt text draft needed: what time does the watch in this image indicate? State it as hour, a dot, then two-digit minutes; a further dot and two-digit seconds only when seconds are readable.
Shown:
9.39
